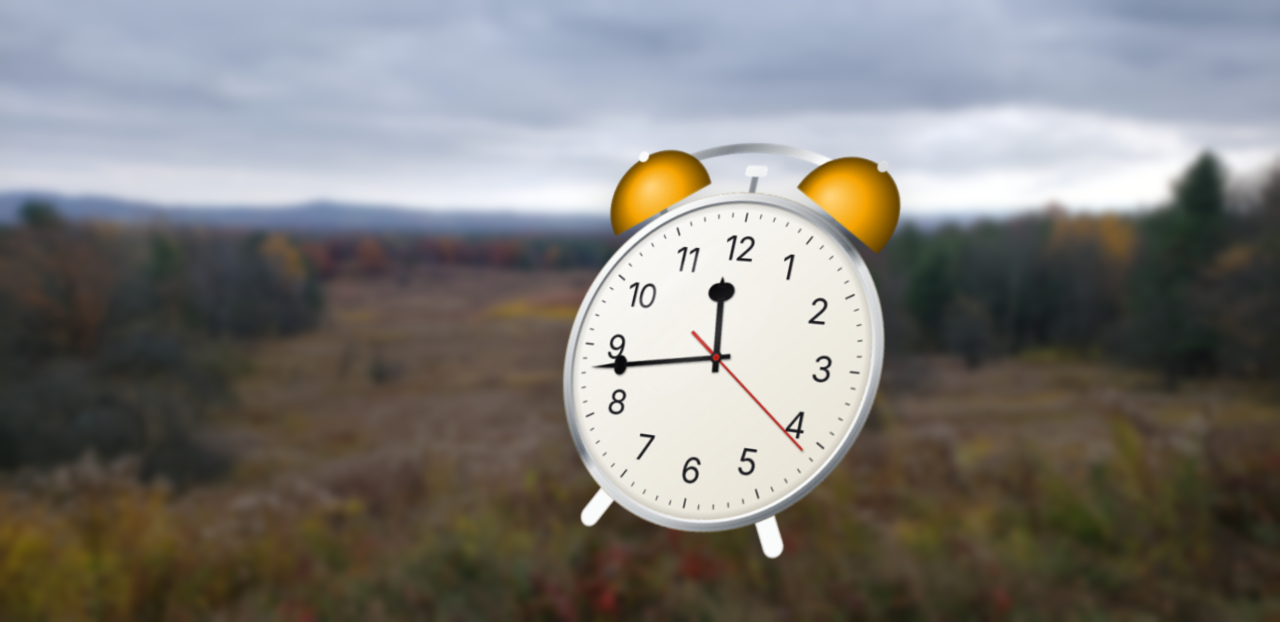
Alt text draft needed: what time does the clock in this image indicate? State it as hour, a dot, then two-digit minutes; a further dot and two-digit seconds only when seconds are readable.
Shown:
11.43.21
